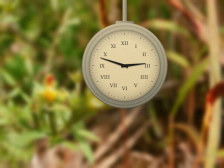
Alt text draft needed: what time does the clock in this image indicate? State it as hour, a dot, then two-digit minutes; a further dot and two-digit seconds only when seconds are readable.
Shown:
2.48
